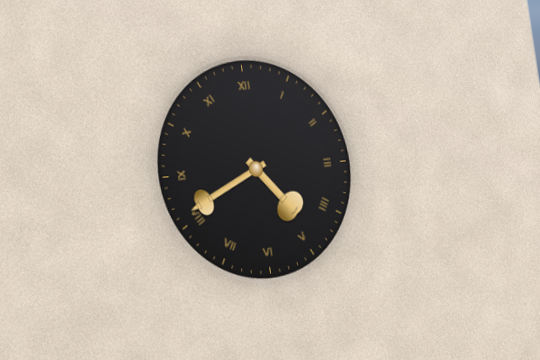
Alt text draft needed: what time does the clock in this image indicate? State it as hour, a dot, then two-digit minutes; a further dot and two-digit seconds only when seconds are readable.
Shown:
4.41
